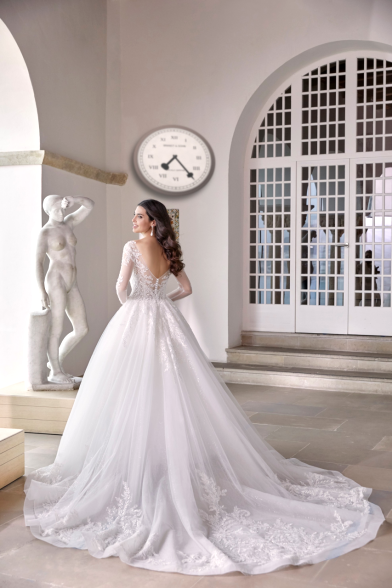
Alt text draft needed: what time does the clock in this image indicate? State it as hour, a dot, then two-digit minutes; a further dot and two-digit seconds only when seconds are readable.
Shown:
7.24
